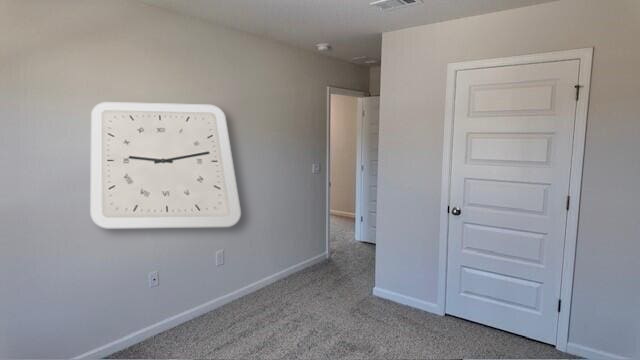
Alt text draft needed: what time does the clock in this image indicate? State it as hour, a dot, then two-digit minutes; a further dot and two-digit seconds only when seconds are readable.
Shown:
9.13
